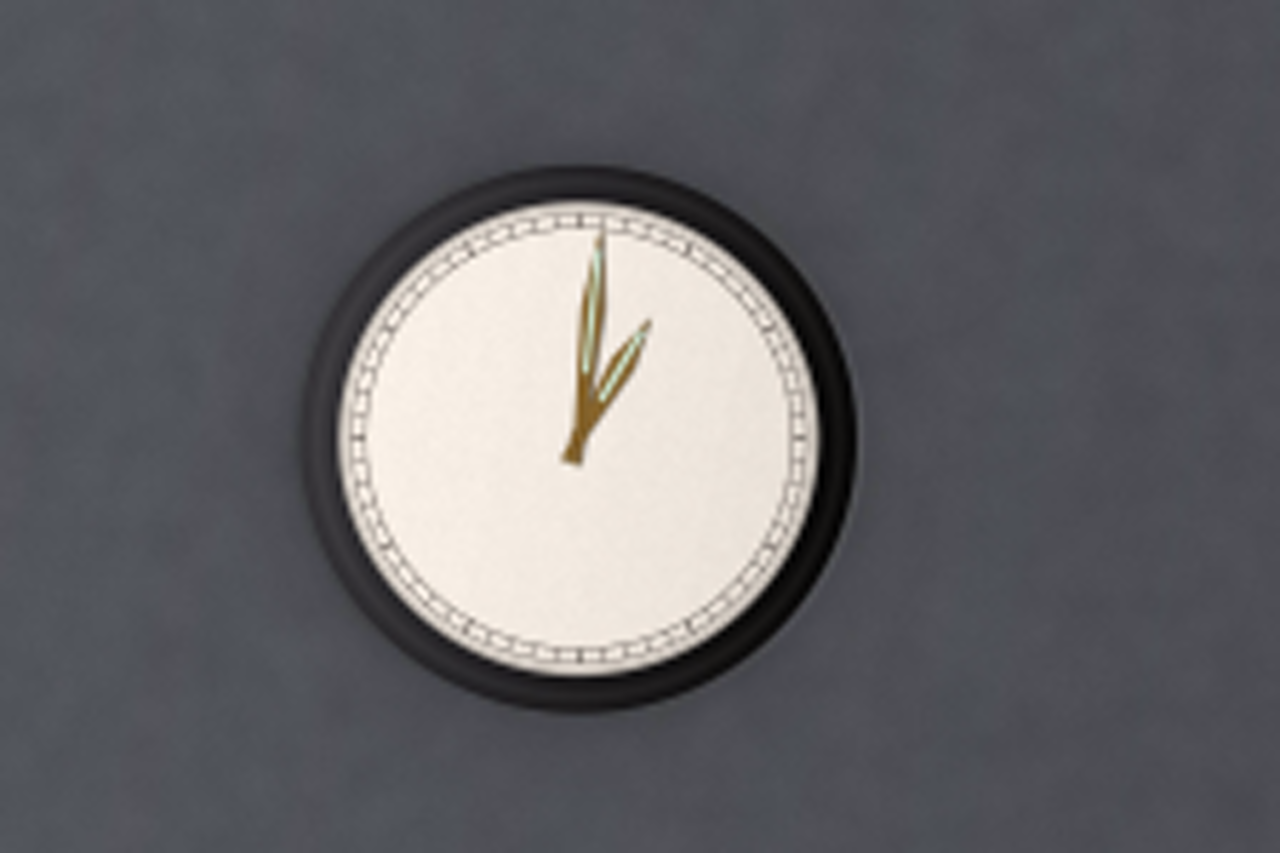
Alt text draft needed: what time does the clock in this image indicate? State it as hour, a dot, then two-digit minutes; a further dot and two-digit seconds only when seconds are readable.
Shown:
1.01
